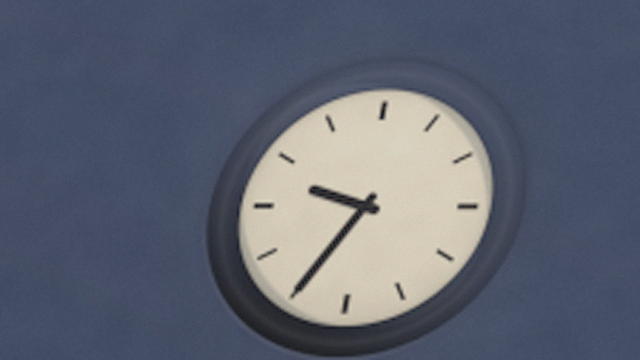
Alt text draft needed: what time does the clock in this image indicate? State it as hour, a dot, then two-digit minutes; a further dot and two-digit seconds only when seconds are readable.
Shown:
9.35
